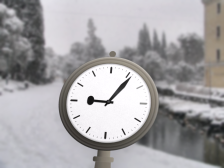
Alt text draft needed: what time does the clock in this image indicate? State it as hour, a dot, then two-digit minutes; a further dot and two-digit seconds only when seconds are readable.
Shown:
9.06
